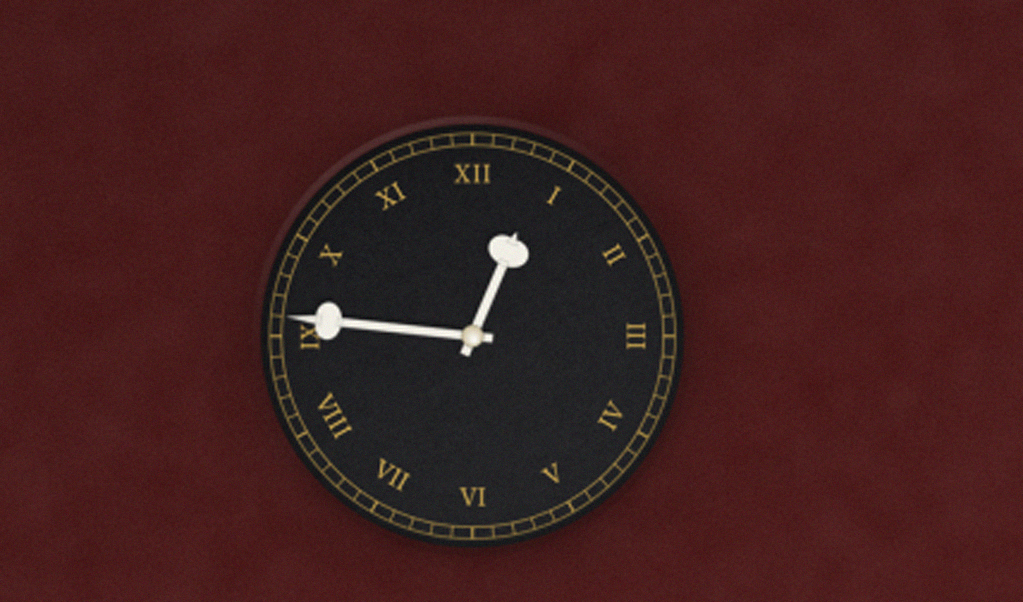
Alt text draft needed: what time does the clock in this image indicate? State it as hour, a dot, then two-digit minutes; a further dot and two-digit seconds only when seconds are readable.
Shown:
12.46
